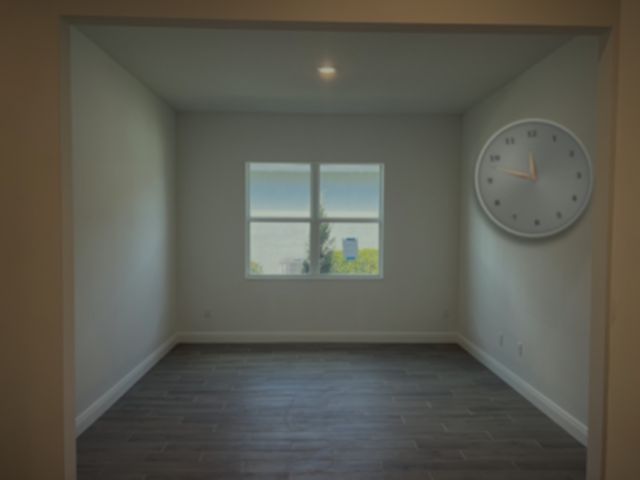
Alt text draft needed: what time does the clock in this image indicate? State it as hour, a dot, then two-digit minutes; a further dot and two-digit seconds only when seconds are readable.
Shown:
11.48
